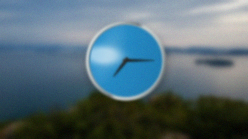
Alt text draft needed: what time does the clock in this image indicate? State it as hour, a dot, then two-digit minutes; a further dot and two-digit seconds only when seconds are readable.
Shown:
7.15
